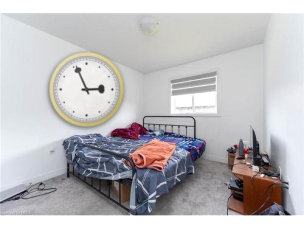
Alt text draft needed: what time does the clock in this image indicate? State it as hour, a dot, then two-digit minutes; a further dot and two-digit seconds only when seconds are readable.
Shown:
2.56
